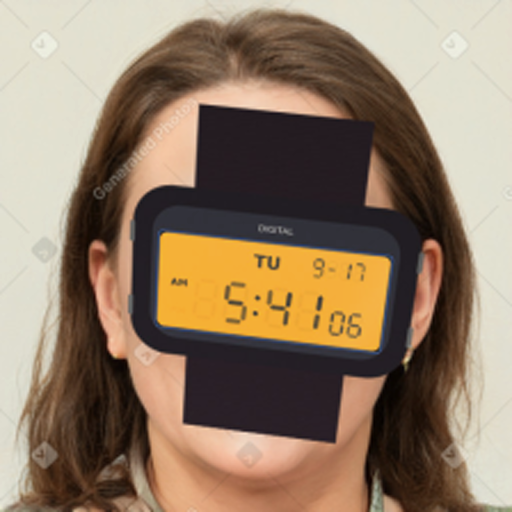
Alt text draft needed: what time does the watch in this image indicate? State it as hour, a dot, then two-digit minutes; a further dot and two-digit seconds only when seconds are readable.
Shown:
5.41.06
